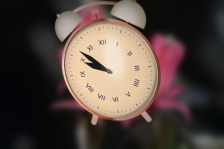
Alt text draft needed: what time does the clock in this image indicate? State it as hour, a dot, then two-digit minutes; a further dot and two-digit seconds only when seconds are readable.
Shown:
9.52
